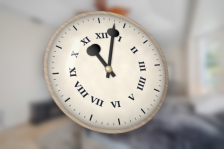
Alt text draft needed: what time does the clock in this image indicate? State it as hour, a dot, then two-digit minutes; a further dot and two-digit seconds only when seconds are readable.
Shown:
11.03
